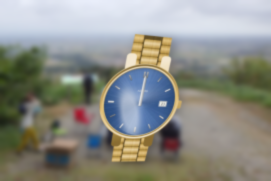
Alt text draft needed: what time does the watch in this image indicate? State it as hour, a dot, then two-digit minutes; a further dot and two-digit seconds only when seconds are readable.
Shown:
12.00
